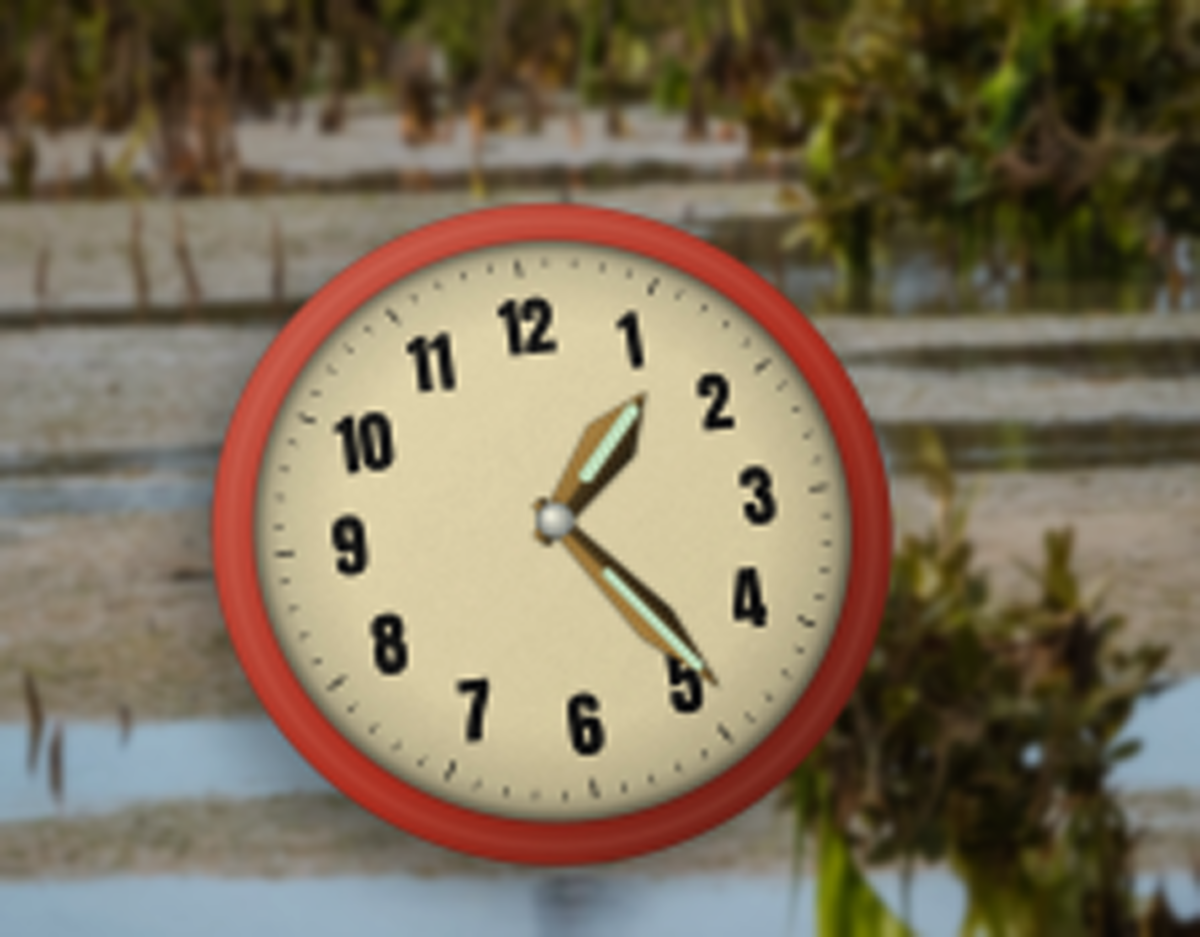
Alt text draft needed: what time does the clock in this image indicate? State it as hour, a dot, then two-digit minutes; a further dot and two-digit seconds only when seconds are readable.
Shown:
1.24
